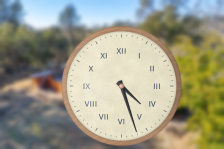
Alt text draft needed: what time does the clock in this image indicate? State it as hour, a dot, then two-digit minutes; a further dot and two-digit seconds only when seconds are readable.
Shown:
4.27
